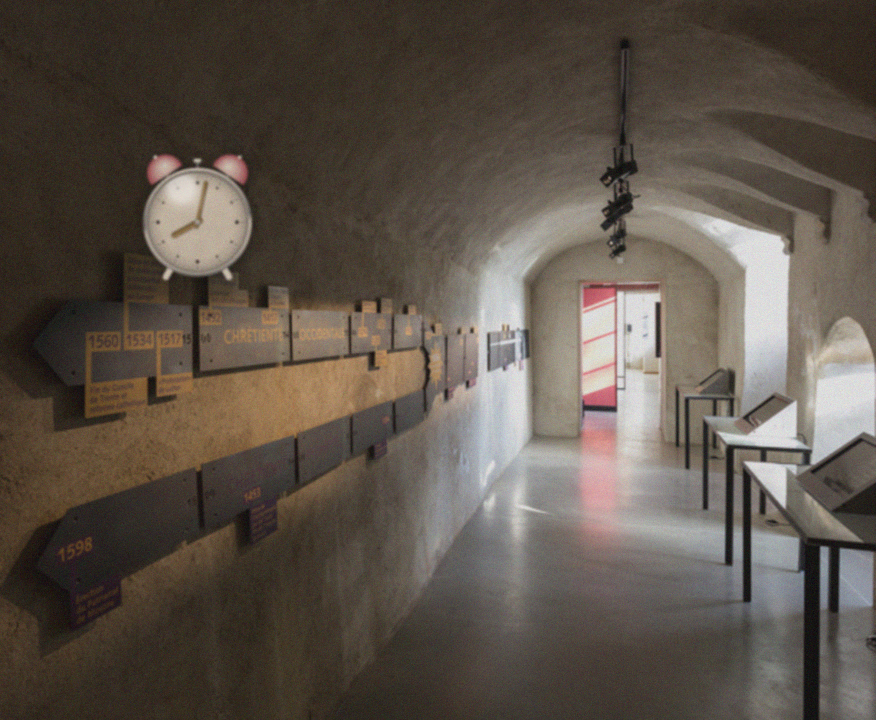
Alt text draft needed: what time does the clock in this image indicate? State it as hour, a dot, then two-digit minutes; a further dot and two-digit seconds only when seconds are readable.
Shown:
8.02
